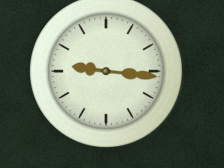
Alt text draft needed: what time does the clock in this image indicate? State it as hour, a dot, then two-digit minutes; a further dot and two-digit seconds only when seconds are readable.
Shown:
9.16
